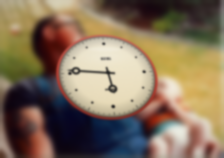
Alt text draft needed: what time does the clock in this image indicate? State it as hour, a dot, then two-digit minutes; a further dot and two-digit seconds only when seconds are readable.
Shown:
5.46
